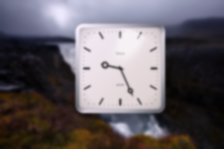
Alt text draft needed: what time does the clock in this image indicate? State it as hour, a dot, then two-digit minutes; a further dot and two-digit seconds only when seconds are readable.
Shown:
9.26
